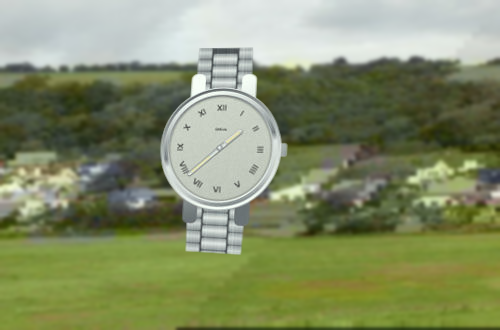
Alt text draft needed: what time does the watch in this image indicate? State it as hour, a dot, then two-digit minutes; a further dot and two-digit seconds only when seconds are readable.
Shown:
1.38
